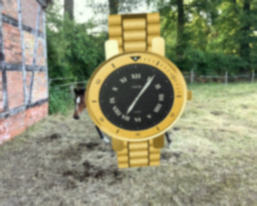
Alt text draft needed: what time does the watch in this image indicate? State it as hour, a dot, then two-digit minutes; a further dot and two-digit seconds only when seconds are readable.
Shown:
7.06
